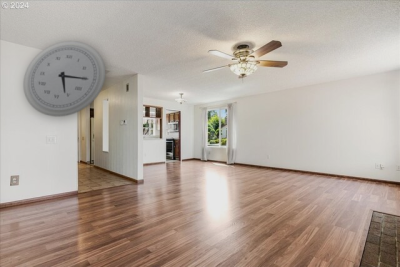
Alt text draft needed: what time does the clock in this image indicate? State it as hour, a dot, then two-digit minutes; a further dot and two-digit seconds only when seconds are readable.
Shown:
5.15
